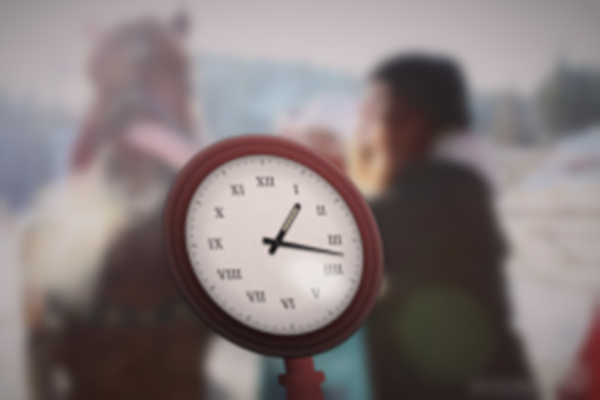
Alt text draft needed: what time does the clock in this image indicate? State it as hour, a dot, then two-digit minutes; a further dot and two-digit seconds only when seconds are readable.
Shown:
1.17
